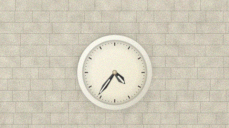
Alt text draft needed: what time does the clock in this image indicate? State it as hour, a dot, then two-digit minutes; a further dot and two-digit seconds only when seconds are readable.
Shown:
4.36
